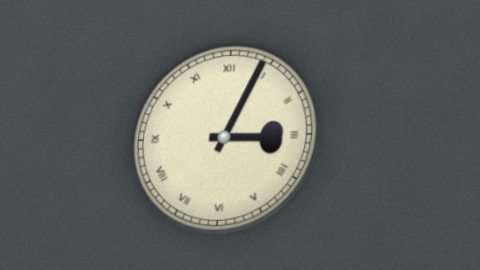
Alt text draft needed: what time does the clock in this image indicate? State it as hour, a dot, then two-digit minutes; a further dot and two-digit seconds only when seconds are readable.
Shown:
3.04
